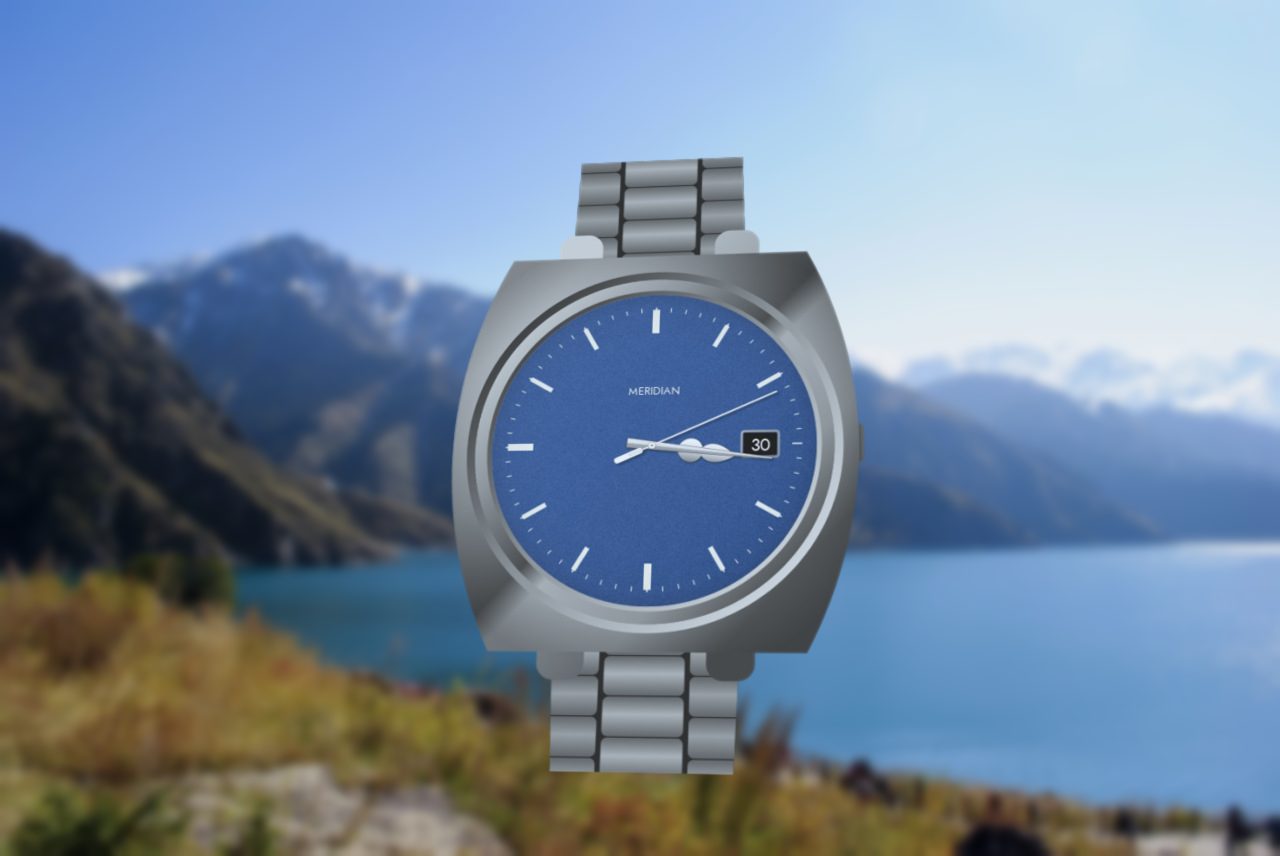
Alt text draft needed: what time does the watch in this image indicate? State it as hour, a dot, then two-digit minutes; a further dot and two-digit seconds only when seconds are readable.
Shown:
3.16.11
